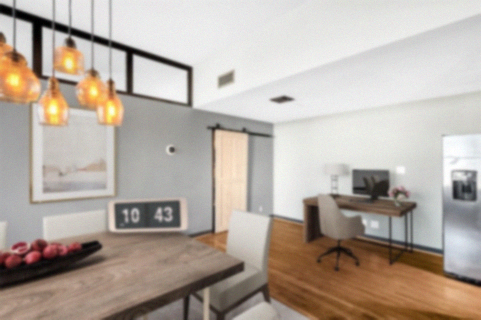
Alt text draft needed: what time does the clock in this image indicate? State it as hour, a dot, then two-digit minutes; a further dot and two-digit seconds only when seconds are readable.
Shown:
10.43
